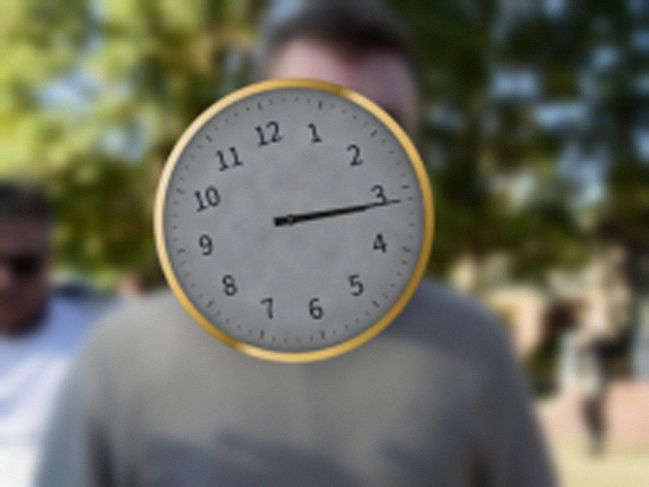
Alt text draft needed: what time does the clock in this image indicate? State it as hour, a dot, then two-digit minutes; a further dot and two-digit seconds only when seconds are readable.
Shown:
3.16
